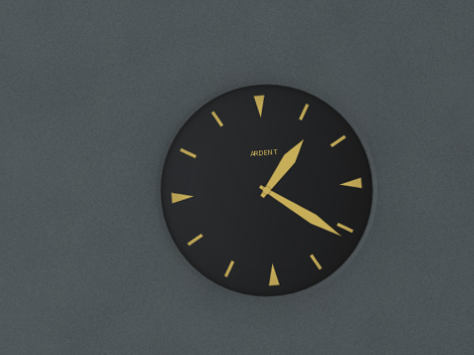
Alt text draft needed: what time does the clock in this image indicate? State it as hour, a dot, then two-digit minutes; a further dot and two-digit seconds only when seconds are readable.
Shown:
1.21
